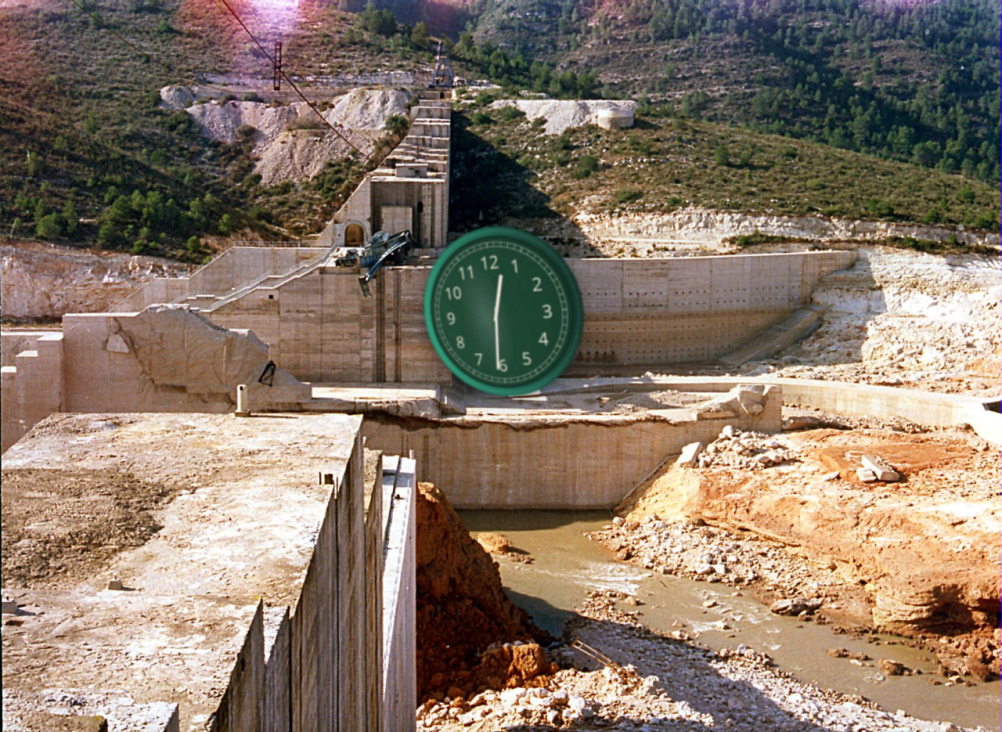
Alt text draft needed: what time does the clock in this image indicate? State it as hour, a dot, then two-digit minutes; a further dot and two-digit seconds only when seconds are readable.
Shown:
12.31
